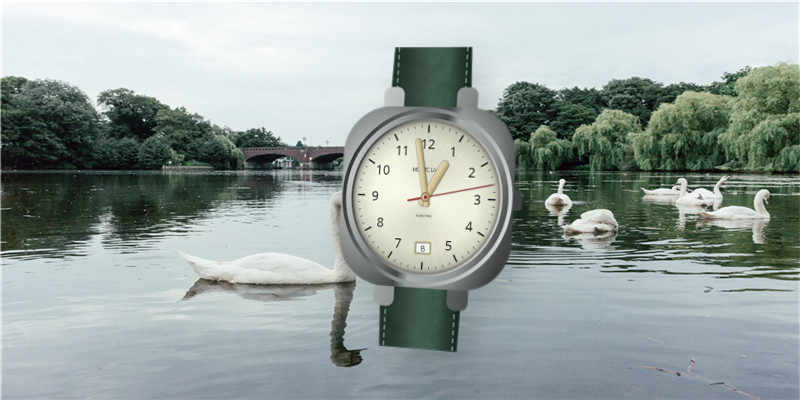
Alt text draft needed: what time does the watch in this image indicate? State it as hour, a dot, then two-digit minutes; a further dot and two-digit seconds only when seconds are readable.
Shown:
12.58.13
